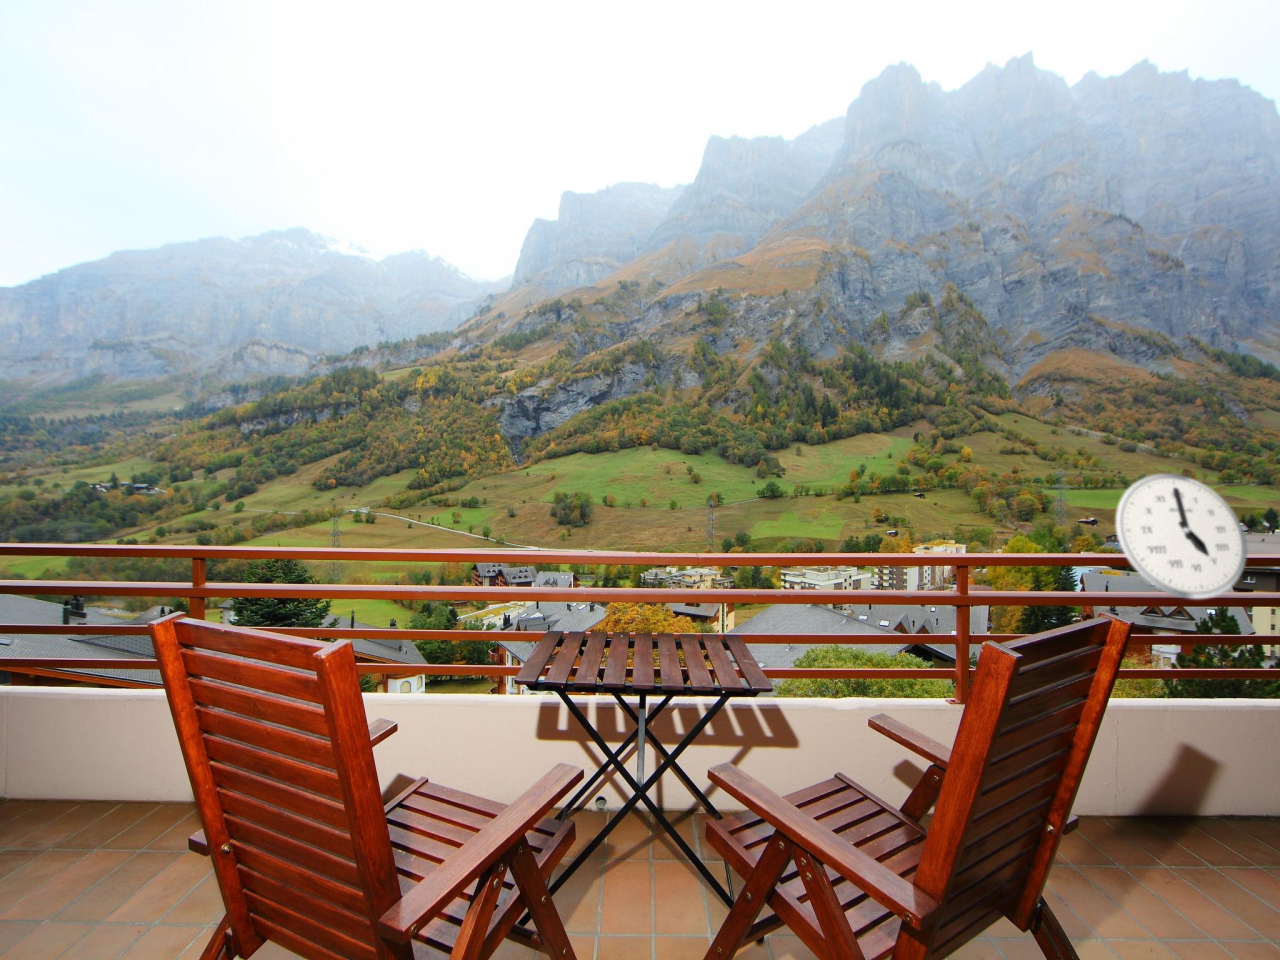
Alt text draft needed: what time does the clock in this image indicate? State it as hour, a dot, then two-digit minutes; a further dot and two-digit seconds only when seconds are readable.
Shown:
5.00
